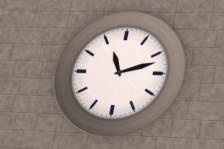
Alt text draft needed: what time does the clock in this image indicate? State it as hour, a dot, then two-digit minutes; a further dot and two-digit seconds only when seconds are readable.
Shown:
11.12
